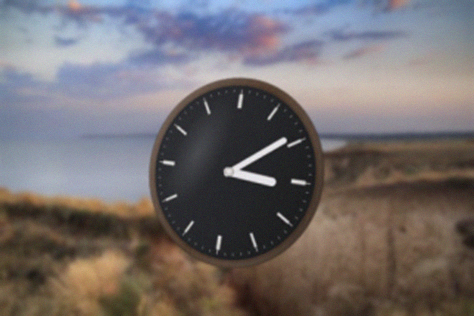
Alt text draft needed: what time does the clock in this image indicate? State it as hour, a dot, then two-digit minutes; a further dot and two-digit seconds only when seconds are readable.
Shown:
3.09
